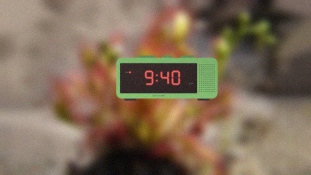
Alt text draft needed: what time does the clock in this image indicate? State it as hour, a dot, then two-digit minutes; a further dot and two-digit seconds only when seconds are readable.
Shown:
9.40
